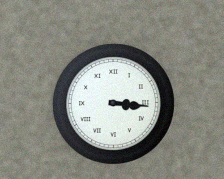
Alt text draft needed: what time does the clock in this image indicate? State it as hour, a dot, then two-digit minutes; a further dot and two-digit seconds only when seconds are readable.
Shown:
3.16
